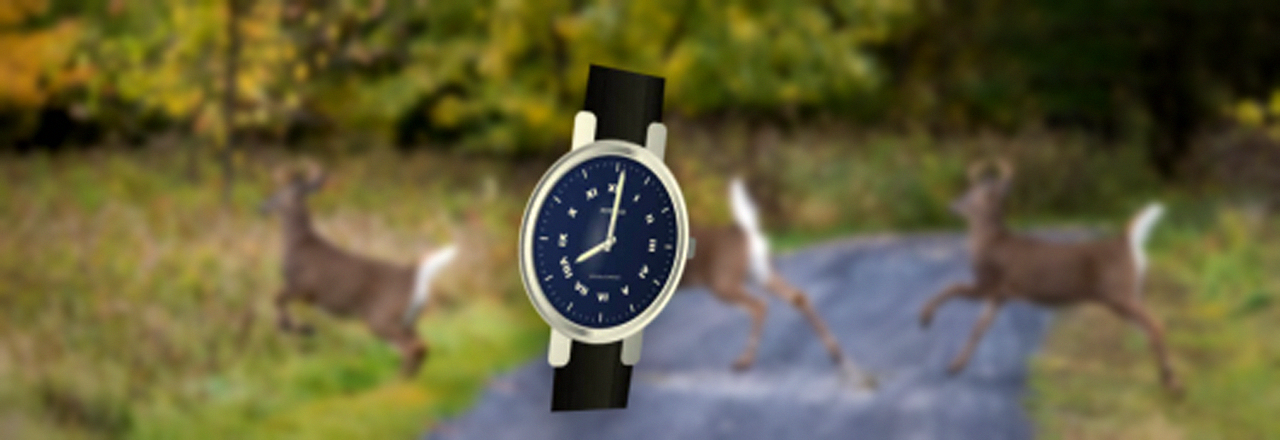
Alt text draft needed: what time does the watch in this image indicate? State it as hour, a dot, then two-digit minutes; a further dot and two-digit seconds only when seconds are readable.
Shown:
8.01
